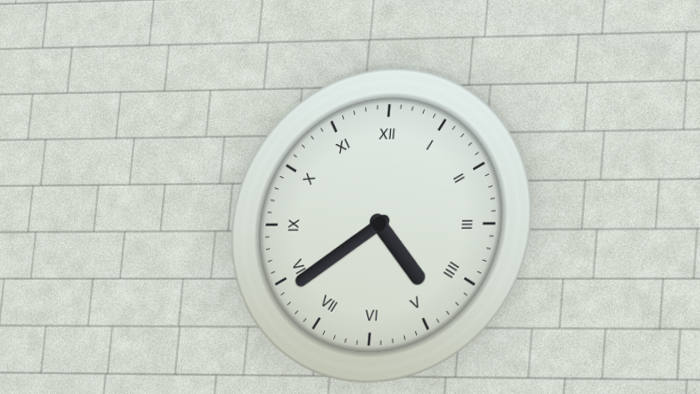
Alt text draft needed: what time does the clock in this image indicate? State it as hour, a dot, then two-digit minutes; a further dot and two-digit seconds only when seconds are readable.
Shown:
4.39
